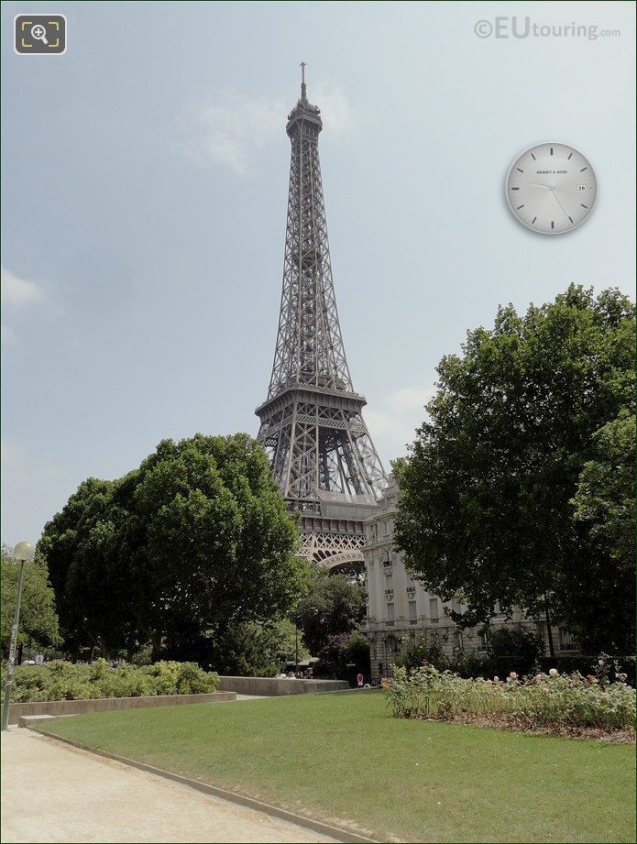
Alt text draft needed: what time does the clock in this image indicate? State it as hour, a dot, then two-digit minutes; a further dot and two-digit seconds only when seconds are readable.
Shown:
9.25
